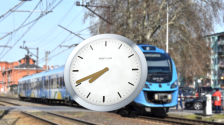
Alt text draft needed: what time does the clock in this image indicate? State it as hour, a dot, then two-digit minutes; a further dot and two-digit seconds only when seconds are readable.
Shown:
7.41
